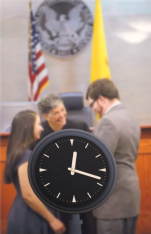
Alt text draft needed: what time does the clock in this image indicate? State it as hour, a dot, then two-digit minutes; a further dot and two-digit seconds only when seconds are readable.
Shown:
12.18
